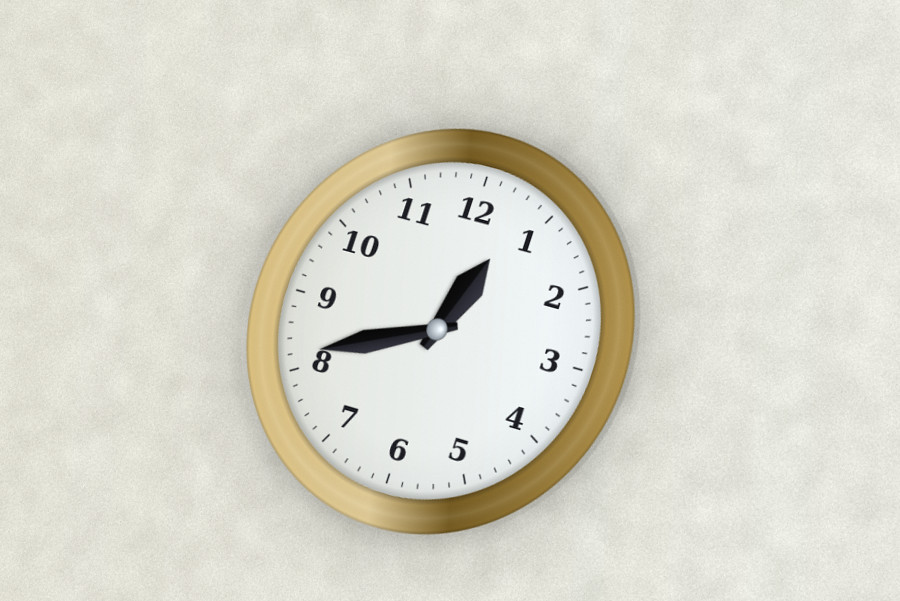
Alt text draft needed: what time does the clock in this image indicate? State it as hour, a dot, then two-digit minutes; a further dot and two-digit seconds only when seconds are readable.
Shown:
12.41
